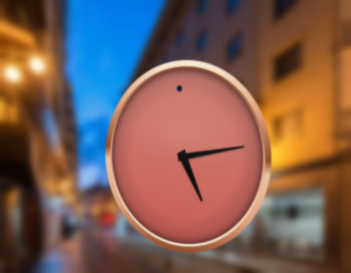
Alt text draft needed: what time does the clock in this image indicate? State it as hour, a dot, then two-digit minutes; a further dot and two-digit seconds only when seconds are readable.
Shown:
5.14
